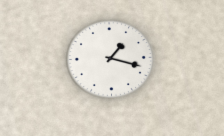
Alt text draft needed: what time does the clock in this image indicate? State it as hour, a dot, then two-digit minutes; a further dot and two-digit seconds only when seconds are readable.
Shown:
1.18
